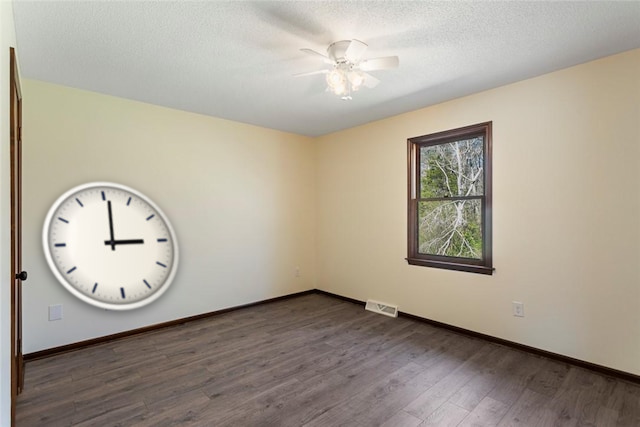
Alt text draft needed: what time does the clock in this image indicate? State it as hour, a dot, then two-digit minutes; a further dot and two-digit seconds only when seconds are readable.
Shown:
3.01
